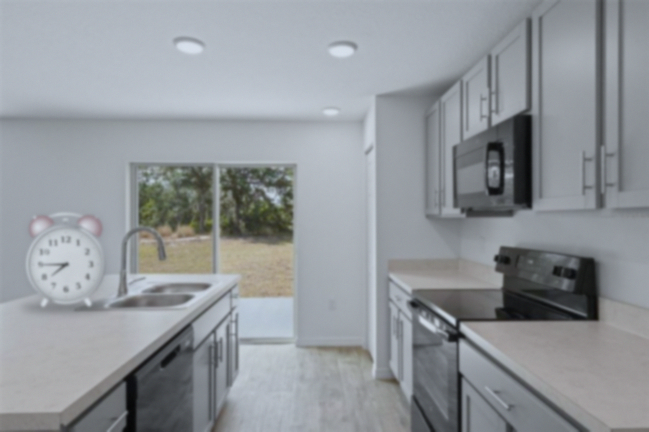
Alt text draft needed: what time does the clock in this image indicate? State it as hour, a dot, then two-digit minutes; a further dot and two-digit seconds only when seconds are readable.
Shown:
7.45
